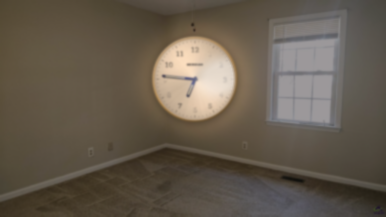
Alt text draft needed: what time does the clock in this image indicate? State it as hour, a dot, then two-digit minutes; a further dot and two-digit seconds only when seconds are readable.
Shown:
6.46
